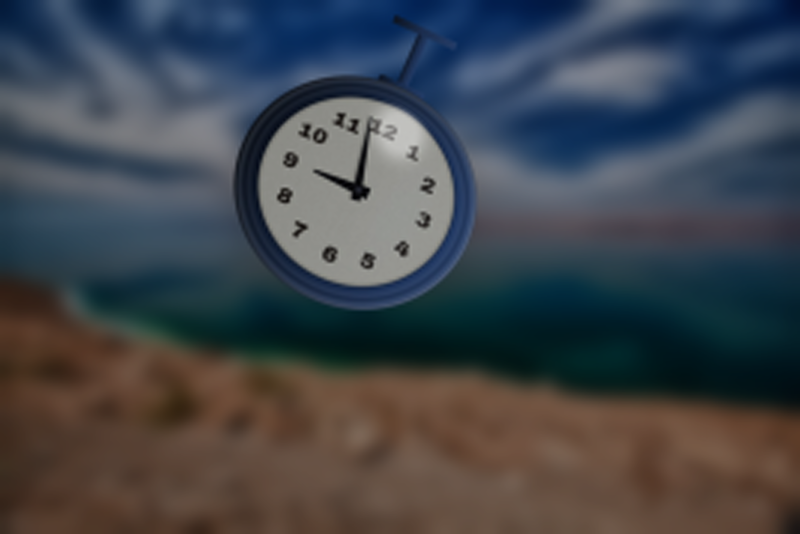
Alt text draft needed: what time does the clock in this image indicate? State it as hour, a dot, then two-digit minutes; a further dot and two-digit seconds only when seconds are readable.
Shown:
8.58
